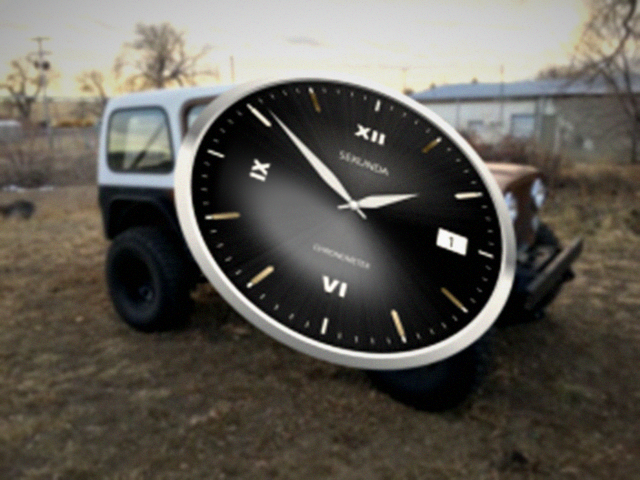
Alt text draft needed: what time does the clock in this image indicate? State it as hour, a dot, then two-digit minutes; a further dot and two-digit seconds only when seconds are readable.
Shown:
1.51
